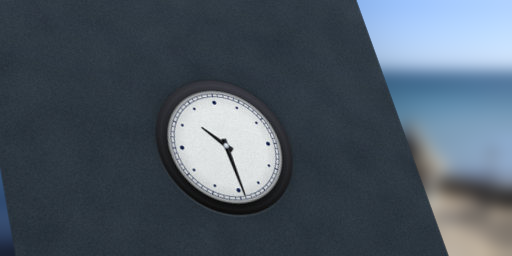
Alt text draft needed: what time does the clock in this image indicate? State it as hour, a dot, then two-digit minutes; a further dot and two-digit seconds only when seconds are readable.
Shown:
10.29
